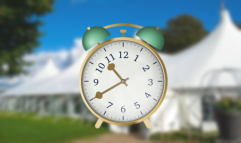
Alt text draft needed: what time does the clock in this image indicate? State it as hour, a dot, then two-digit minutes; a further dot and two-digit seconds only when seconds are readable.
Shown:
10.40
